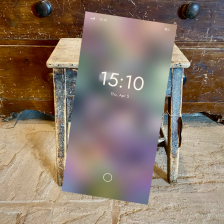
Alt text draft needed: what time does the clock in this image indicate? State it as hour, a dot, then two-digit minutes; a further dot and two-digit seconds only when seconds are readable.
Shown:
15.10
